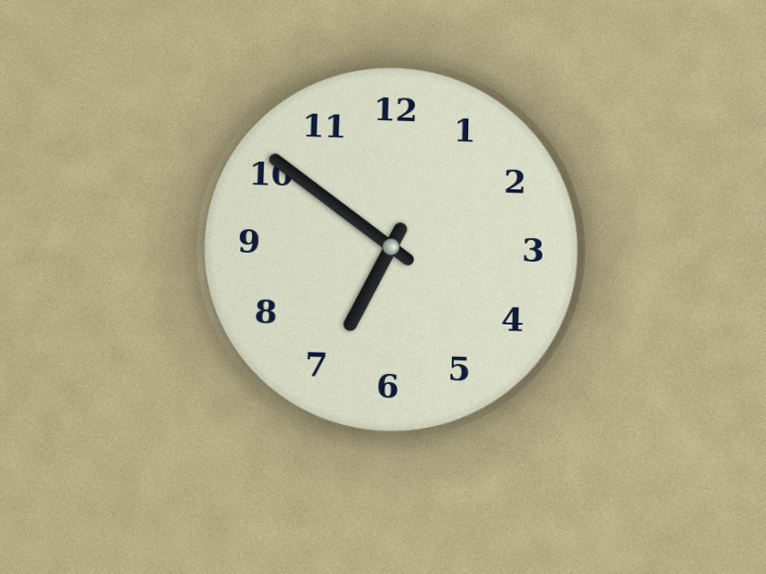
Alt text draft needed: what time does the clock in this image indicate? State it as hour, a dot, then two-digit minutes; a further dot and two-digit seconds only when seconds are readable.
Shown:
6.51
